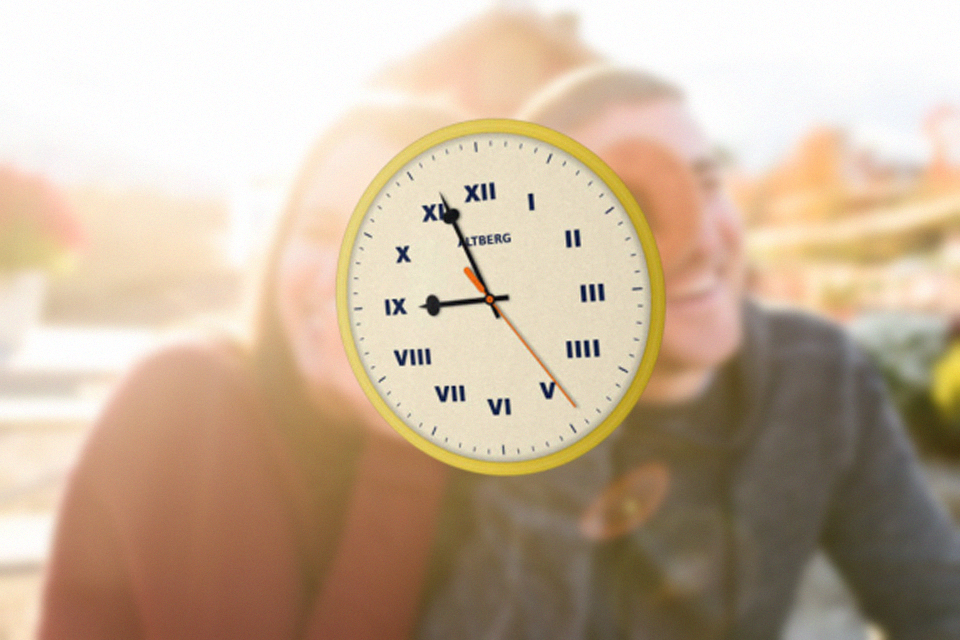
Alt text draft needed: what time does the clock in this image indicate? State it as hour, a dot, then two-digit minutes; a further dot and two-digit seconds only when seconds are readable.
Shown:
8.56.24
